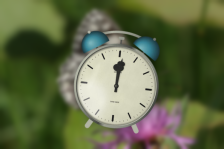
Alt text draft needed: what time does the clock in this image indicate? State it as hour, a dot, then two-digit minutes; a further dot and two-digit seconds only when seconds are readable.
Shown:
12.01
